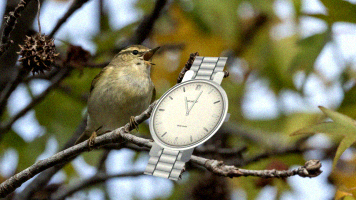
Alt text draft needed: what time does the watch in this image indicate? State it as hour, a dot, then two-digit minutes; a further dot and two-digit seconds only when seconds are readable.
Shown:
11.02
